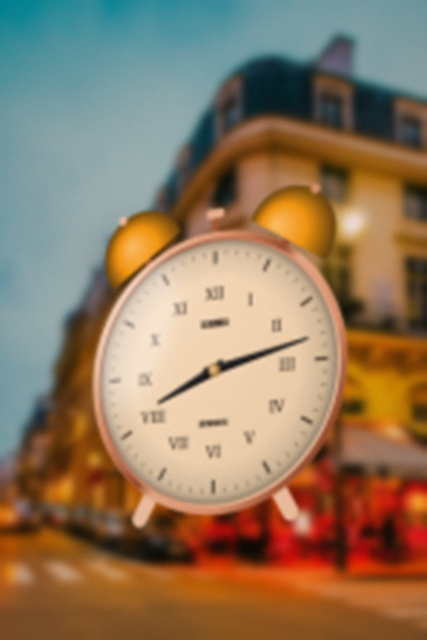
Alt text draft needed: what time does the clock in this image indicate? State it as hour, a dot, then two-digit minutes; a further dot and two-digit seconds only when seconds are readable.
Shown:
8.13
